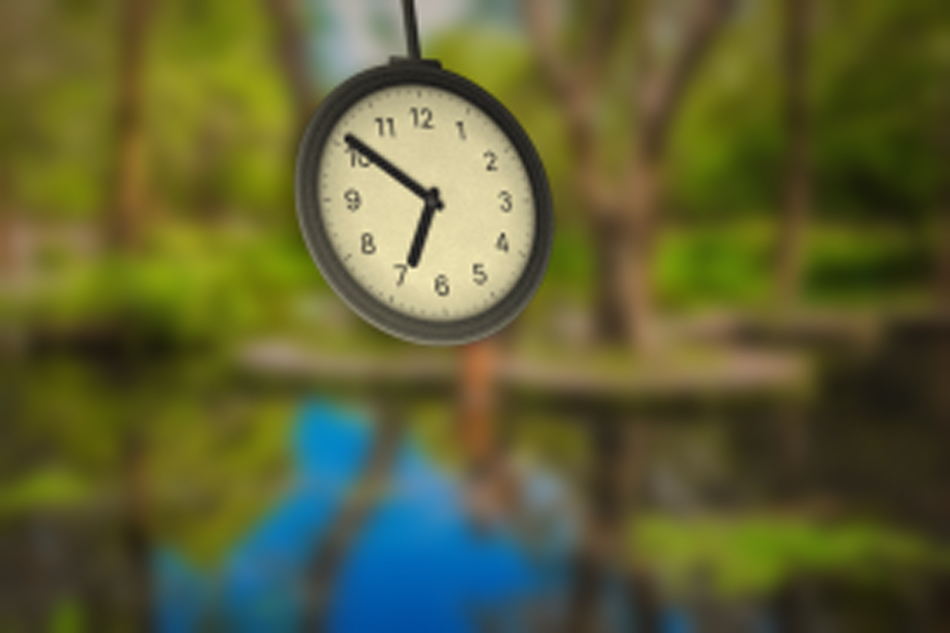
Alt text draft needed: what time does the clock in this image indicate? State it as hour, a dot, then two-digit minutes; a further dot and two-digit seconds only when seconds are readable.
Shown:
6.51
